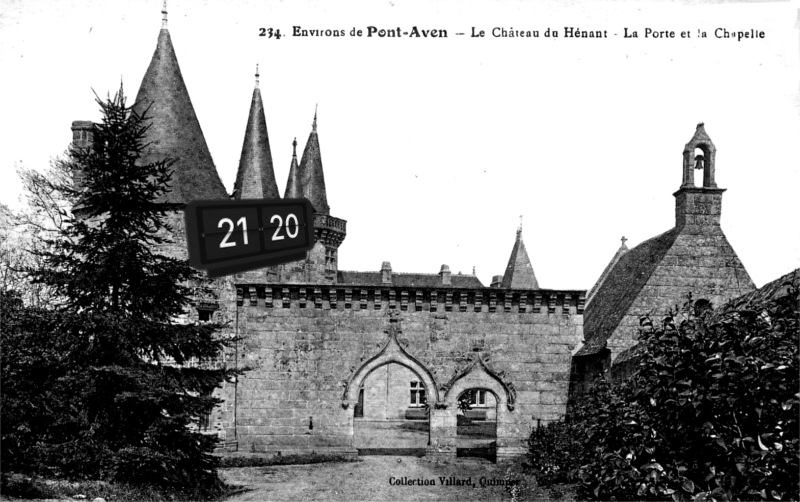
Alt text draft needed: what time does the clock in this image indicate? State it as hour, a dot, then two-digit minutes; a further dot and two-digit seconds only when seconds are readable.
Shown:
21.20
